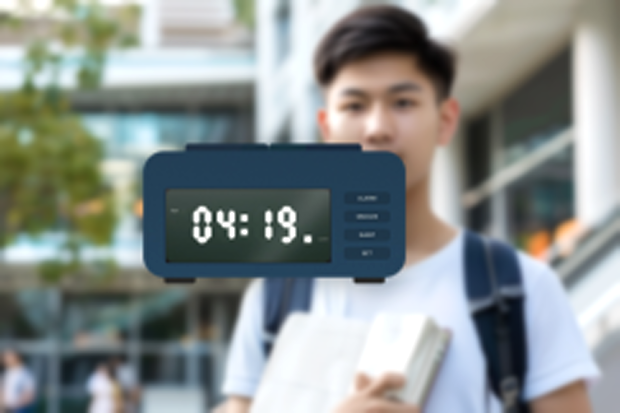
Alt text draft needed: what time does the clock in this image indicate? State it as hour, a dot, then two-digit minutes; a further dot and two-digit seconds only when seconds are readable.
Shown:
4.19
